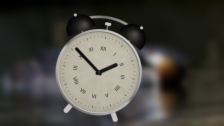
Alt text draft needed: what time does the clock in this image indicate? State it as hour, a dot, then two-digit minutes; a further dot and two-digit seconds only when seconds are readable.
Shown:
1.51
